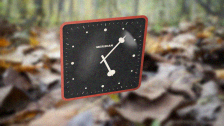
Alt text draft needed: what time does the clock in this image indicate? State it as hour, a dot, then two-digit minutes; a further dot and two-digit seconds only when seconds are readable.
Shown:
5.07
